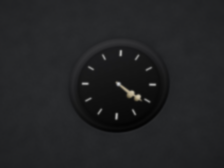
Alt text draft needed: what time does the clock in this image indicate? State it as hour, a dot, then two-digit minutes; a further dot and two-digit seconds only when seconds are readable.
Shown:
4.21
